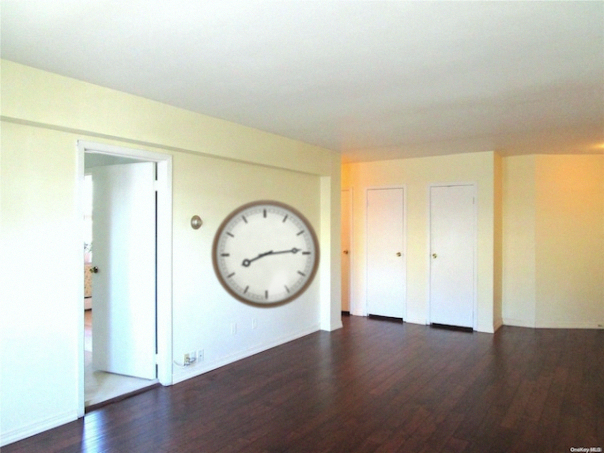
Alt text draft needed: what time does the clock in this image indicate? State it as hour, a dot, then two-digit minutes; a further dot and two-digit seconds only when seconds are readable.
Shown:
8.14
